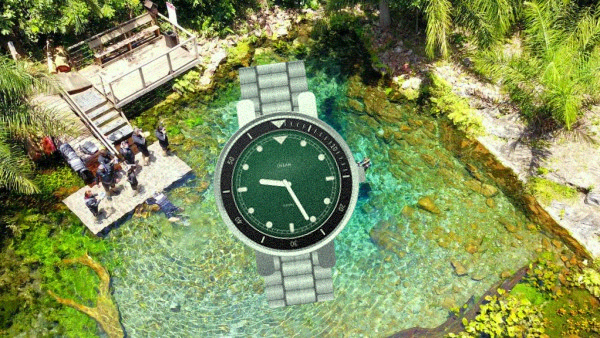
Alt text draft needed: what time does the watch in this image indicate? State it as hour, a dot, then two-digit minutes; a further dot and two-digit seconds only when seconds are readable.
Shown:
9.26
